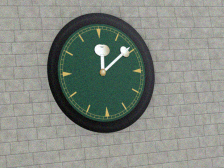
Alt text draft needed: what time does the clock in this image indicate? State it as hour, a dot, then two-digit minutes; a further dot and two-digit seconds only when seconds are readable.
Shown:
12.09
